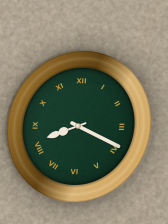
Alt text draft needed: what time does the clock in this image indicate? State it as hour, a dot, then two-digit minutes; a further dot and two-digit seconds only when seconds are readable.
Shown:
8.19
